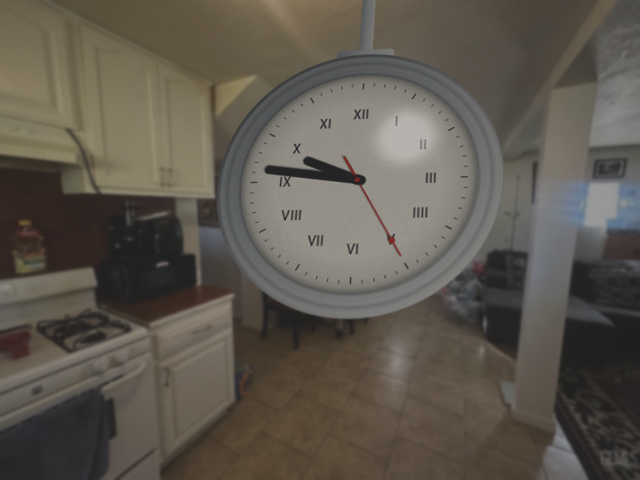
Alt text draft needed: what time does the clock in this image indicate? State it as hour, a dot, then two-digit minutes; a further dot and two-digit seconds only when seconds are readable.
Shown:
9.46.25
